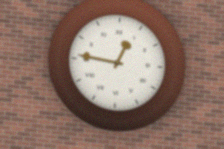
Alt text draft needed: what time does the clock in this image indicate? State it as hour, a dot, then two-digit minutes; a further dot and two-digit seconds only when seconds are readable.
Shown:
12.46
